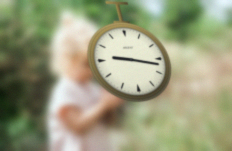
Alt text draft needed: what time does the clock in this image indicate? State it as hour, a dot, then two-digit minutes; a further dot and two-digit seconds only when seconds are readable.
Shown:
9.17
